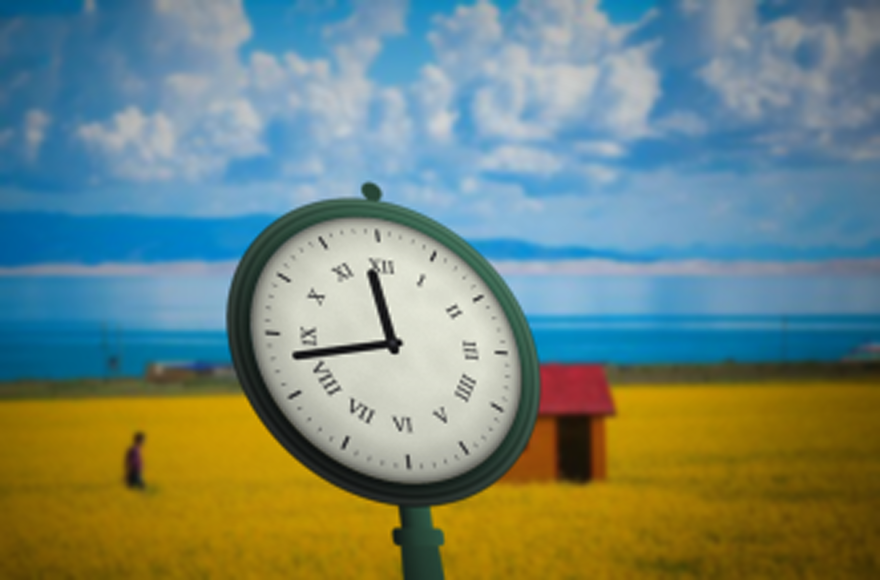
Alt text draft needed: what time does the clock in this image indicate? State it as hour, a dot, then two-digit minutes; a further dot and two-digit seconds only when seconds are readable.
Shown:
11.43
